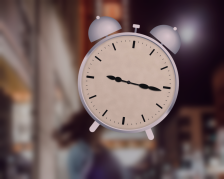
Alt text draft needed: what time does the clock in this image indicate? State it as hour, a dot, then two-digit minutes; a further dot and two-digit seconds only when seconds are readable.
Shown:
9.16
